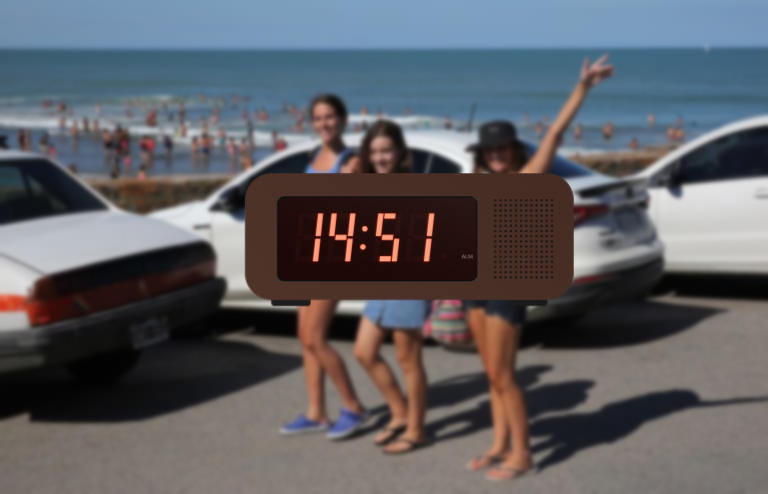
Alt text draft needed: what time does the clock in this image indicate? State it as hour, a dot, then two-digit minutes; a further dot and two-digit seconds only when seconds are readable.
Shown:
14.51
